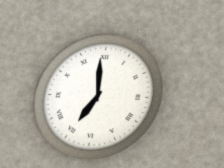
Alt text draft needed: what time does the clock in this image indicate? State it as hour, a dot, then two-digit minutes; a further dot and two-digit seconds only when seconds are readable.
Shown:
6.59
